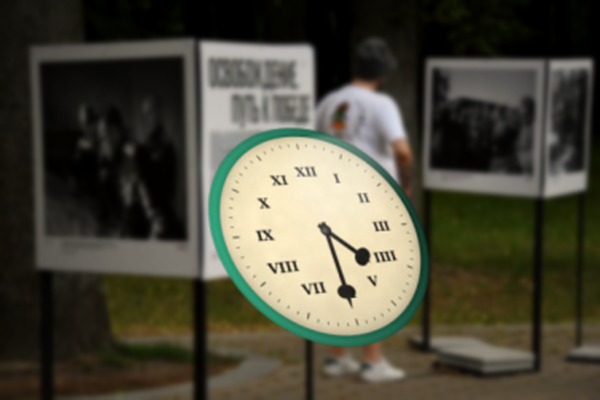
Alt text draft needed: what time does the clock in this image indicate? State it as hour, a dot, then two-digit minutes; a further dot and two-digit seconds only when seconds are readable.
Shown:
4.30
